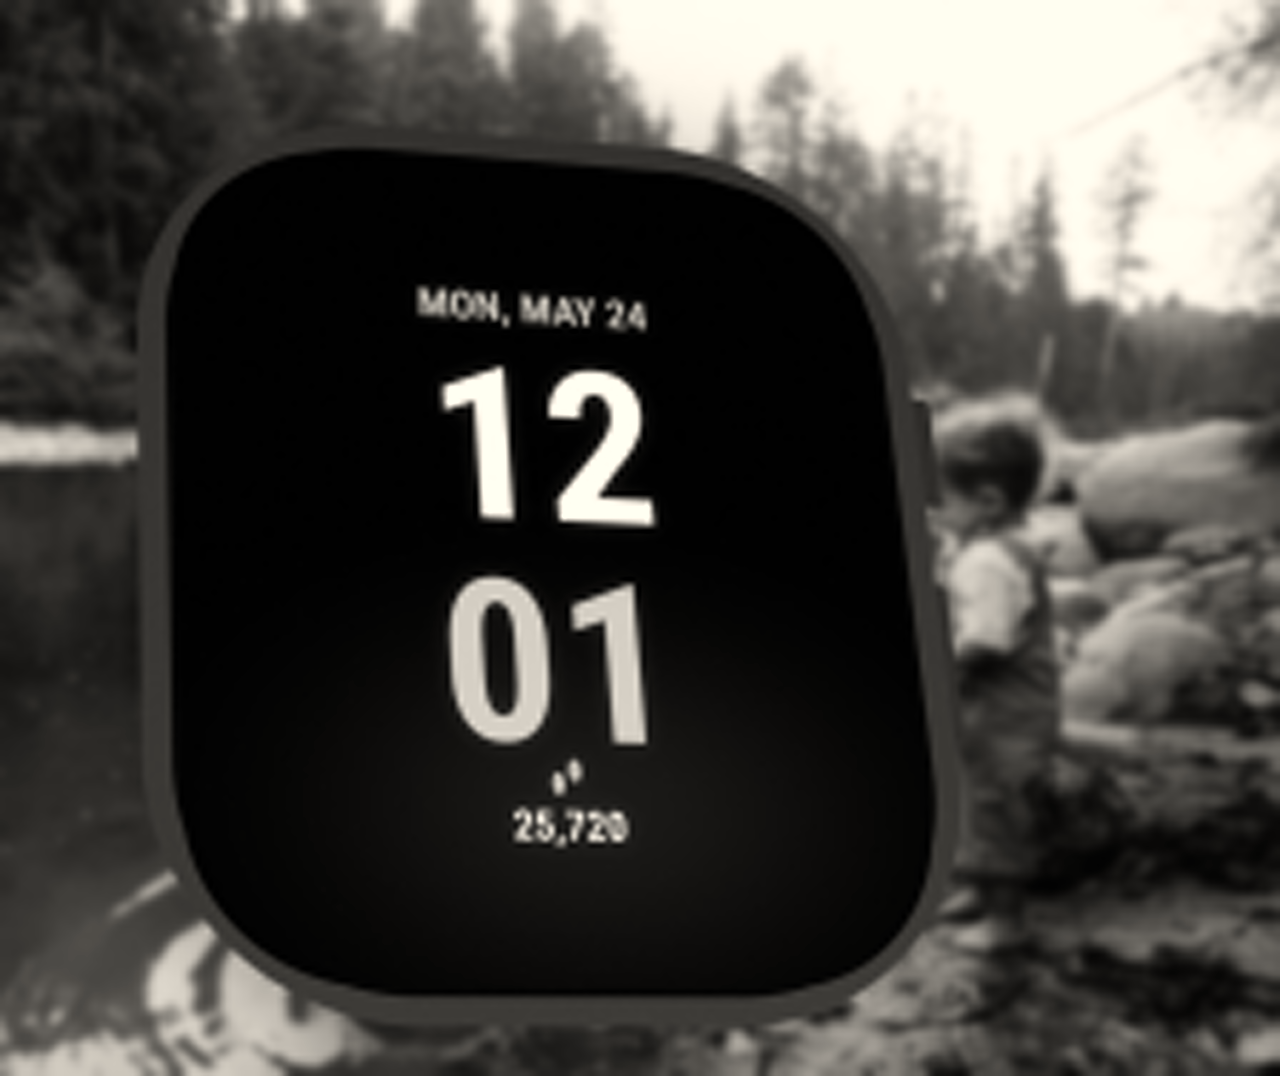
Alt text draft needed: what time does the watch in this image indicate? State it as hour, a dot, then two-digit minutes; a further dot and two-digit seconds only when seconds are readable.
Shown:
12.01
